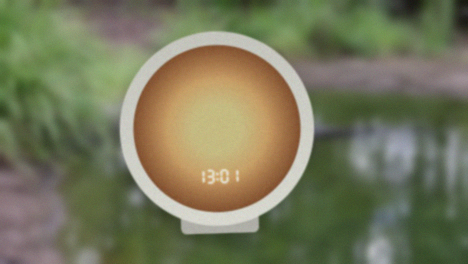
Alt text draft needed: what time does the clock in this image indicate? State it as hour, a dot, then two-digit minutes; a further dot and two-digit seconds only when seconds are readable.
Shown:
13.01
